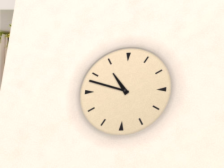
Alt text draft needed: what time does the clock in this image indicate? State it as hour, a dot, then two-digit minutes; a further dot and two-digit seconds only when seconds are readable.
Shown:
10.48
